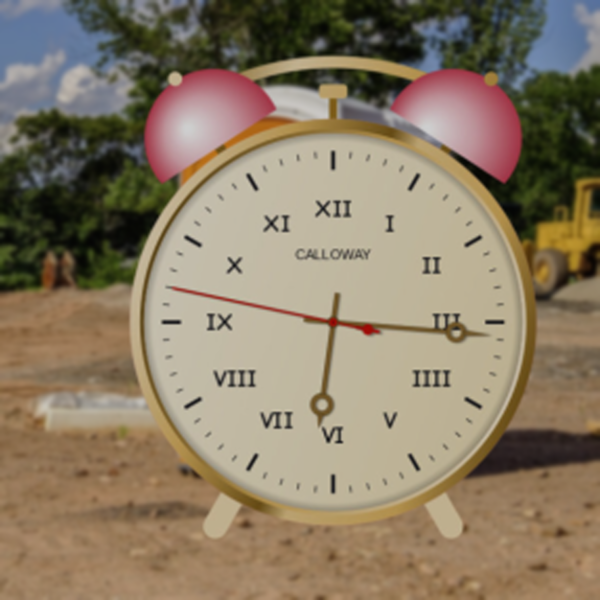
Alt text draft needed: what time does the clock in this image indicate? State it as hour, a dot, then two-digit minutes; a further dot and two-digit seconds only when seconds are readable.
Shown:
6.15.47
